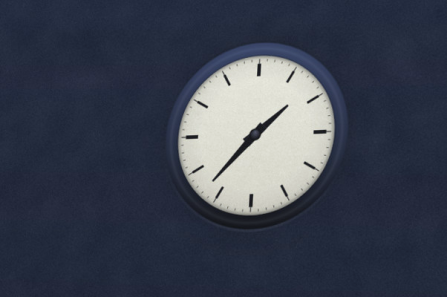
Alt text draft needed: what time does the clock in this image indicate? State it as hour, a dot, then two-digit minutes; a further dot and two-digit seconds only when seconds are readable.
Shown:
1.37
